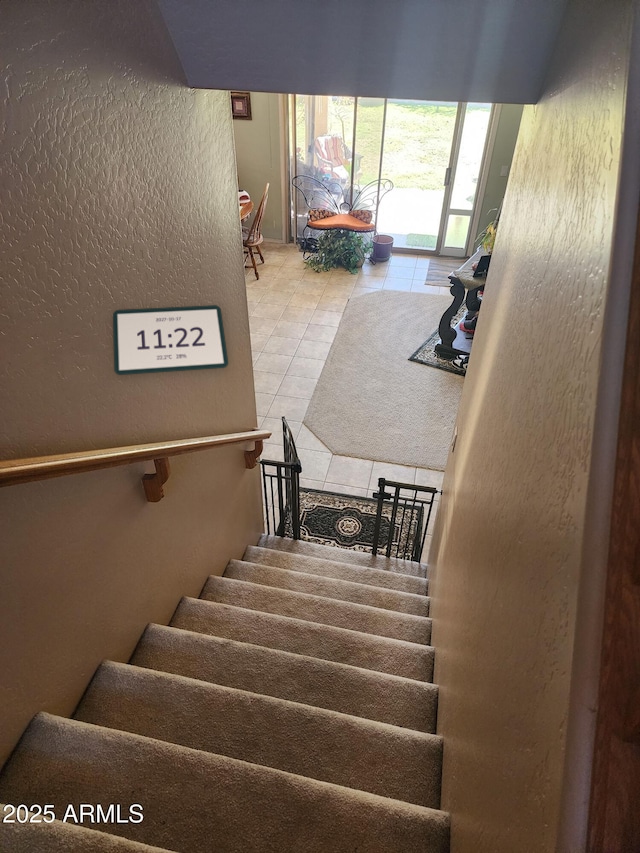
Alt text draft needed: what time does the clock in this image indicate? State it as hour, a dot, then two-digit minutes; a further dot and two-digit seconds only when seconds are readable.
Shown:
11.22
